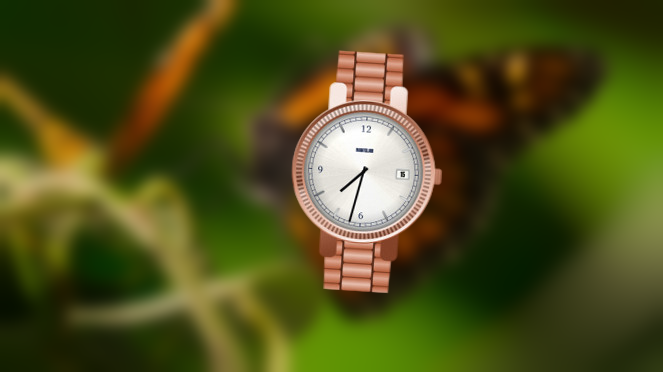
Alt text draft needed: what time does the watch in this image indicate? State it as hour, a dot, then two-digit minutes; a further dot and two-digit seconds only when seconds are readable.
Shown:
7.32
